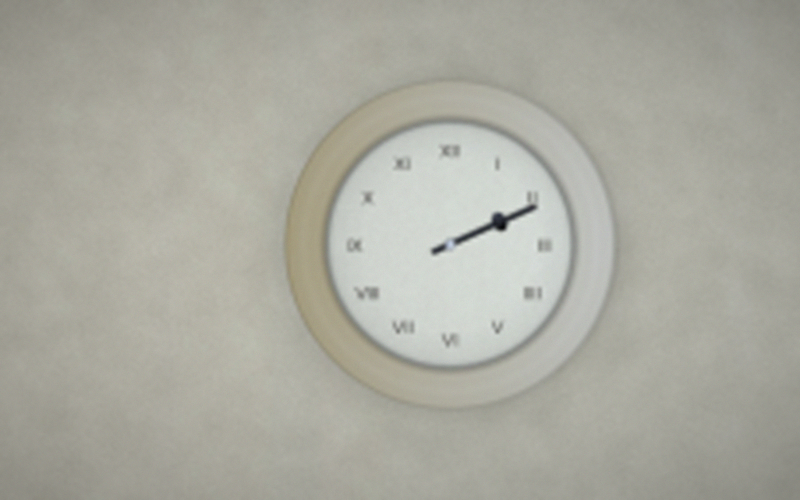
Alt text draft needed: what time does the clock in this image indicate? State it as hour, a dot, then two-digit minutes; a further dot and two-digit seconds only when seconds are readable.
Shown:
2.11
